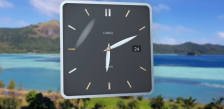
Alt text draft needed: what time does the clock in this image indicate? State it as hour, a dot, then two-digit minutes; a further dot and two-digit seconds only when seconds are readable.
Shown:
6.11
